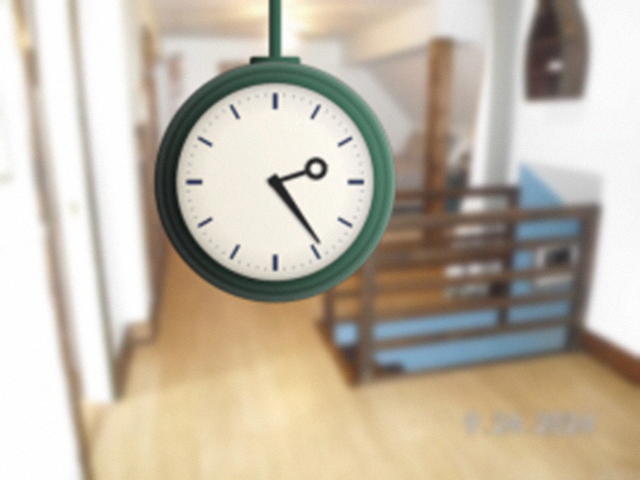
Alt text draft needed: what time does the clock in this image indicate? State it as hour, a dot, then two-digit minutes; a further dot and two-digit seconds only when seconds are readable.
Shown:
2.24
